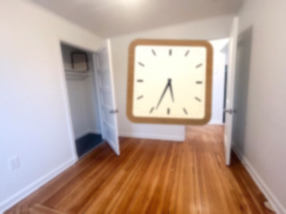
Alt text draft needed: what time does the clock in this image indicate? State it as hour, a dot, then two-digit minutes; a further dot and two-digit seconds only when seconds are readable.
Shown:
5.34
